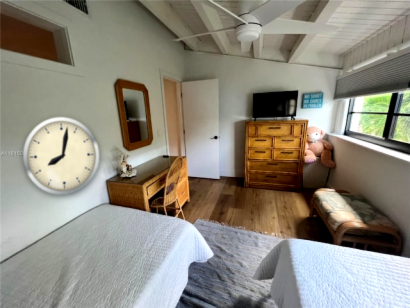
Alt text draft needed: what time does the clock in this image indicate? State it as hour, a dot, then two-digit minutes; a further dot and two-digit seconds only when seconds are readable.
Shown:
8.02
